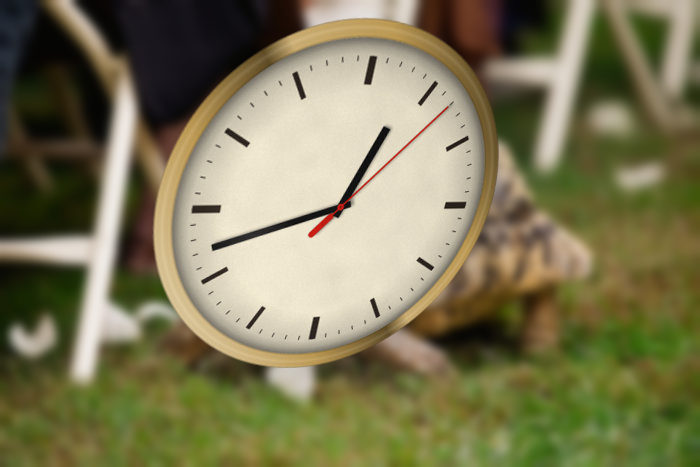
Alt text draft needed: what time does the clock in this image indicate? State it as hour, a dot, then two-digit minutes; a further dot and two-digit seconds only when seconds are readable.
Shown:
12.42.07
